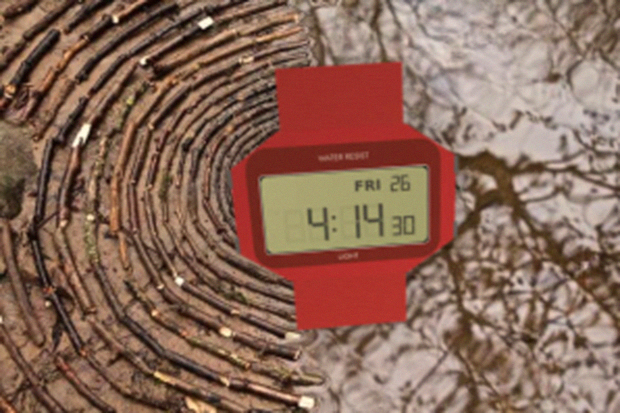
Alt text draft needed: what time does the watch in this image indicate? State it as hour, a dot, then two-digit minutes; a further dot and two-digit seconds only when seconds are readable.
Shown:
4.14.30
